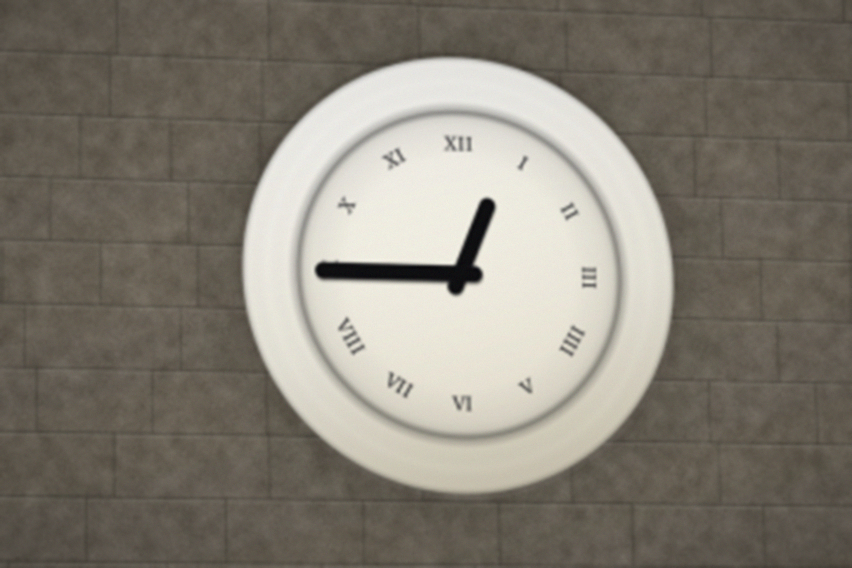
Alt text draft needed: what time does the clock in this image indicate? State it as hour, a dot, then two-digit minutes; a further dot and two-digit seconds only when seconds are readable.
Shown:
12.45
